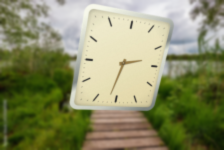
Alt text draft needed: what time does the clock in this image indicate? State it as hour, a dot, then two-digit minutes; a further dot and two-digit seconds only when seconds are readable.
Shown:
2.32
